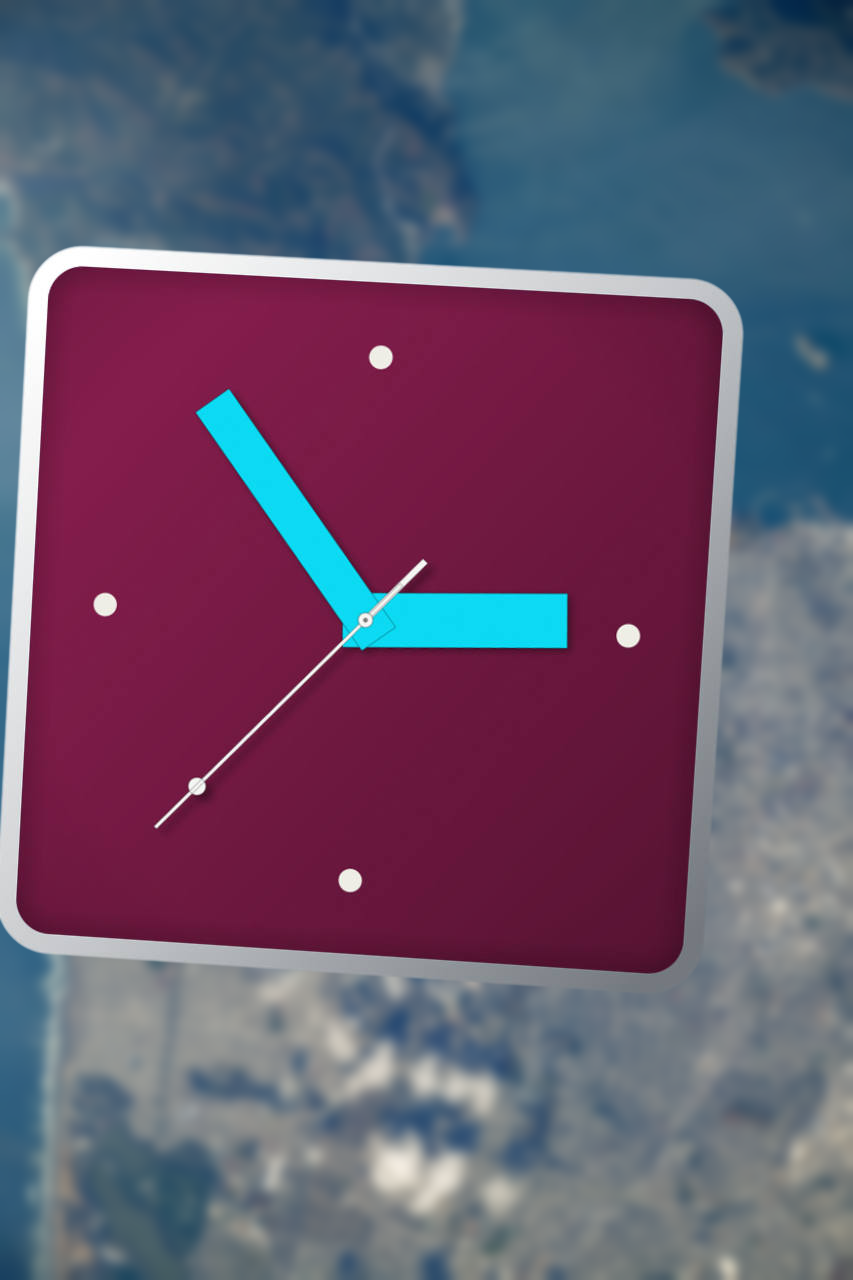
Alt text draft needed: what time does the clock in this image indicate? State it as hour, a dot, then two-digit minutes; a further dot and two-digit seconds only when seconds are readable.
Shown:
2.53.37
